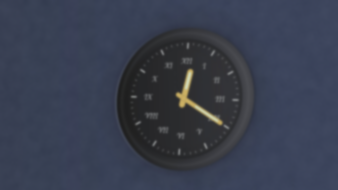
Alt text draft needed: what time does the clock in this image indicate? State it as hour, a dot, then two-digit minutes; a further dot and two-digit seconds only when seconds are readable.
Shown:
12.20
